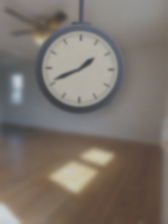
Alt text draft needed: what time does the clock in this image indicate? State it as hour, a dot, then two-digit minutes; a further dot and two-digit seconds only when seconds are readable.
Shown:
1.41
